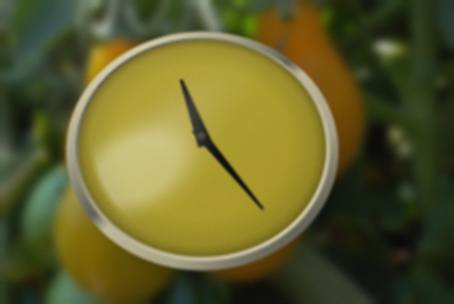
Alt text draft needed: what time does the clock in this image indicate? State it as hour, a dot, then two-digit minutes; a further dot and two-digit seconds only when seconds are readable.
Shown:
11.24
